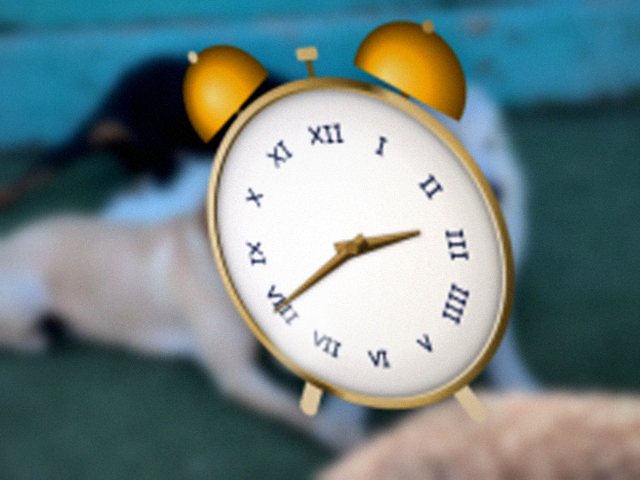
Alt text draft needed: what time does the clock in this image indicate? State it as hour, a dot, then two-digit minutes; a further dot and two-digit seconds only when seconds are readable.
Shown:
2.40
